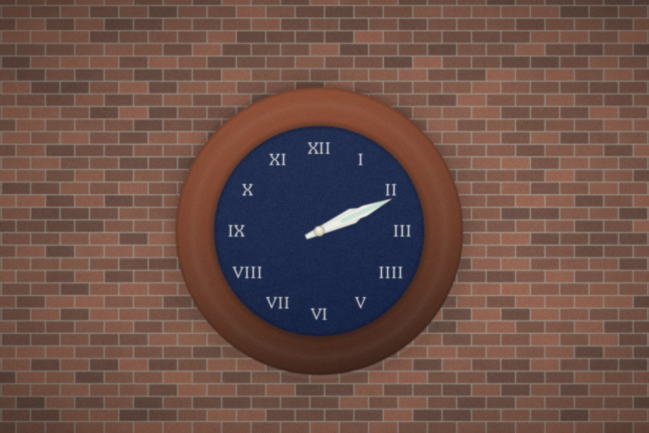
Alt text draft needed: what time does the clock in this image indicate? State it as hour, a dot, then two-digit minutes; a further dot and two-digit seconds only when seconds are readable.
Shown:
2.11
